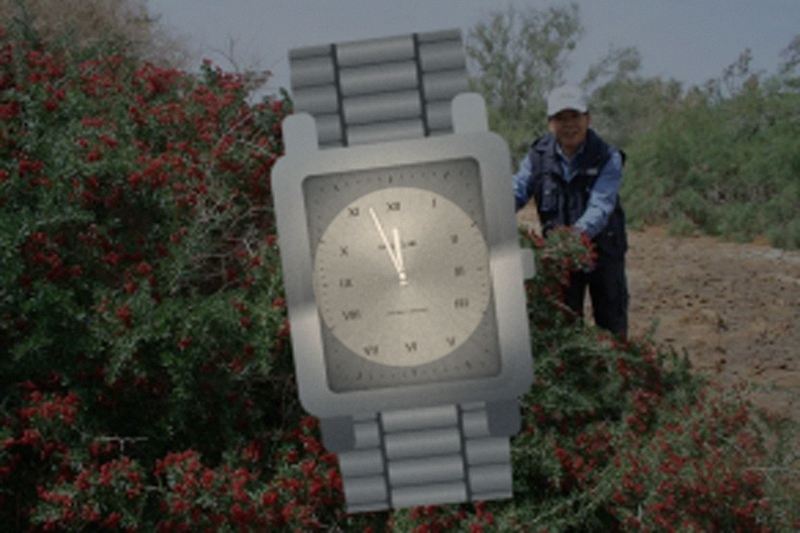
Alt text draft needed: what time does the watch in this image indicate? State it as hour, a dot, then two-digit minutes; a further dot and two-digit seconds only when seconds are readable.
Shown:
11.57
